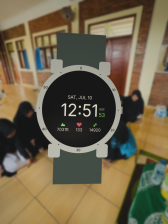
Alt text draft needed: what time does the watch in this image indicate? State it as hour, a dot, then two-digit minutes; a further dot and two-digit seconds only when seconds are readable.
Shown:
12.51
